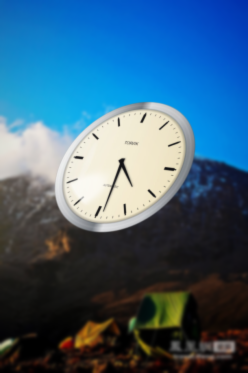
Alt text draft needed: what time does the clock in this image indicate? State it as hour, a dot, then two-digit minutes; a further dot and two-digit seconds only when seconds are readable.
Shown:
4.29
